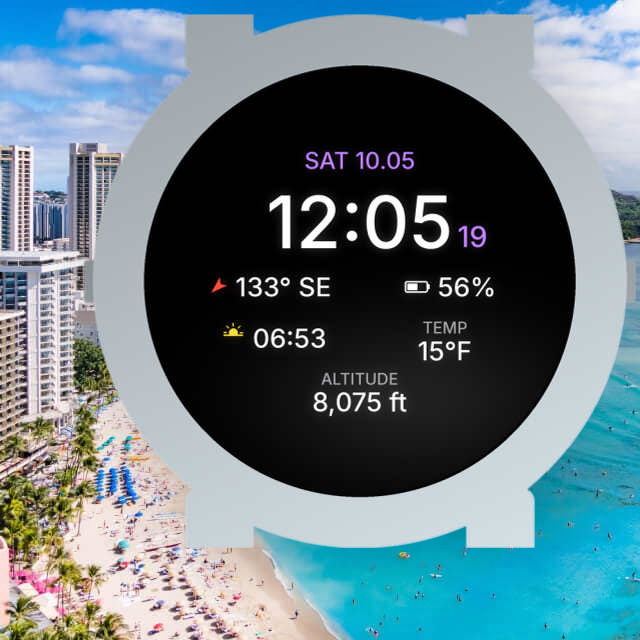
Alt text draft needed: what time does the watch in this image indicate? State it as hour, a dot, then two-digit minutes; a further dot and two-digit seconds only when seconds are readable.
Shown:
12.05.19
